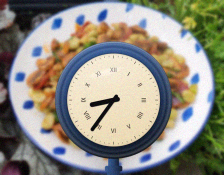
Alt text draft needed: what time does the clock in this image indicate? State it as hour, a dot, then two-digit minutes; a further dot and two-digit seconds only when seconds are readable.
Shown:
8.36
